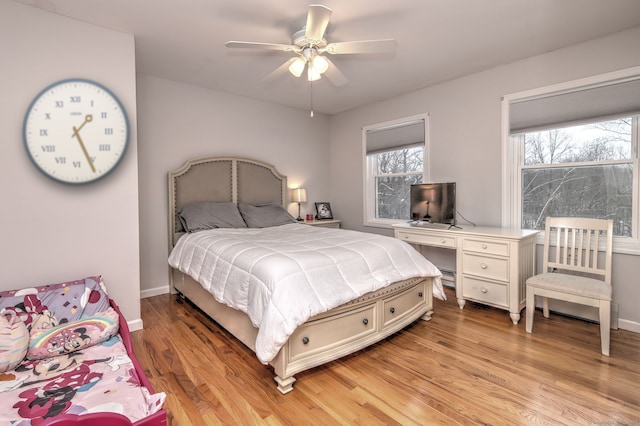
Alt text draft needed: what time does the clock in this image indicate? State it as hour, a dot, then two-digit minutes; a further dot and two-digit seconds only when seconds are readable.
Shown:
1.26
